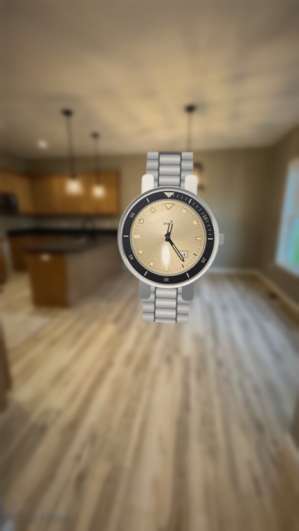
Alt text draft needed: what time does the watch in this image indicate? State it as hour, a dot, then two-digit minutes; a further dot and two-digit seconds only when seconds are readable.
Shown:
12.24
